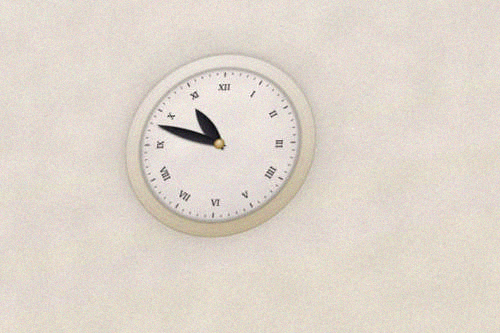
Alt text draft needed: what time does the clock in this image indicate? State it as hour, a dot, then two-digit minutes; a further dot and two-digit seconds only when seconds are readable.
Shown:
10.48
